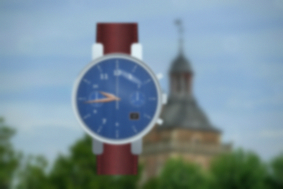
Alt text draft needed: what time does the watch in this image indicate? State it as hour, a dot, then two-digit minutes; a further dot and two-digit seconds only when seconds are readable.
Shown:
9.44
